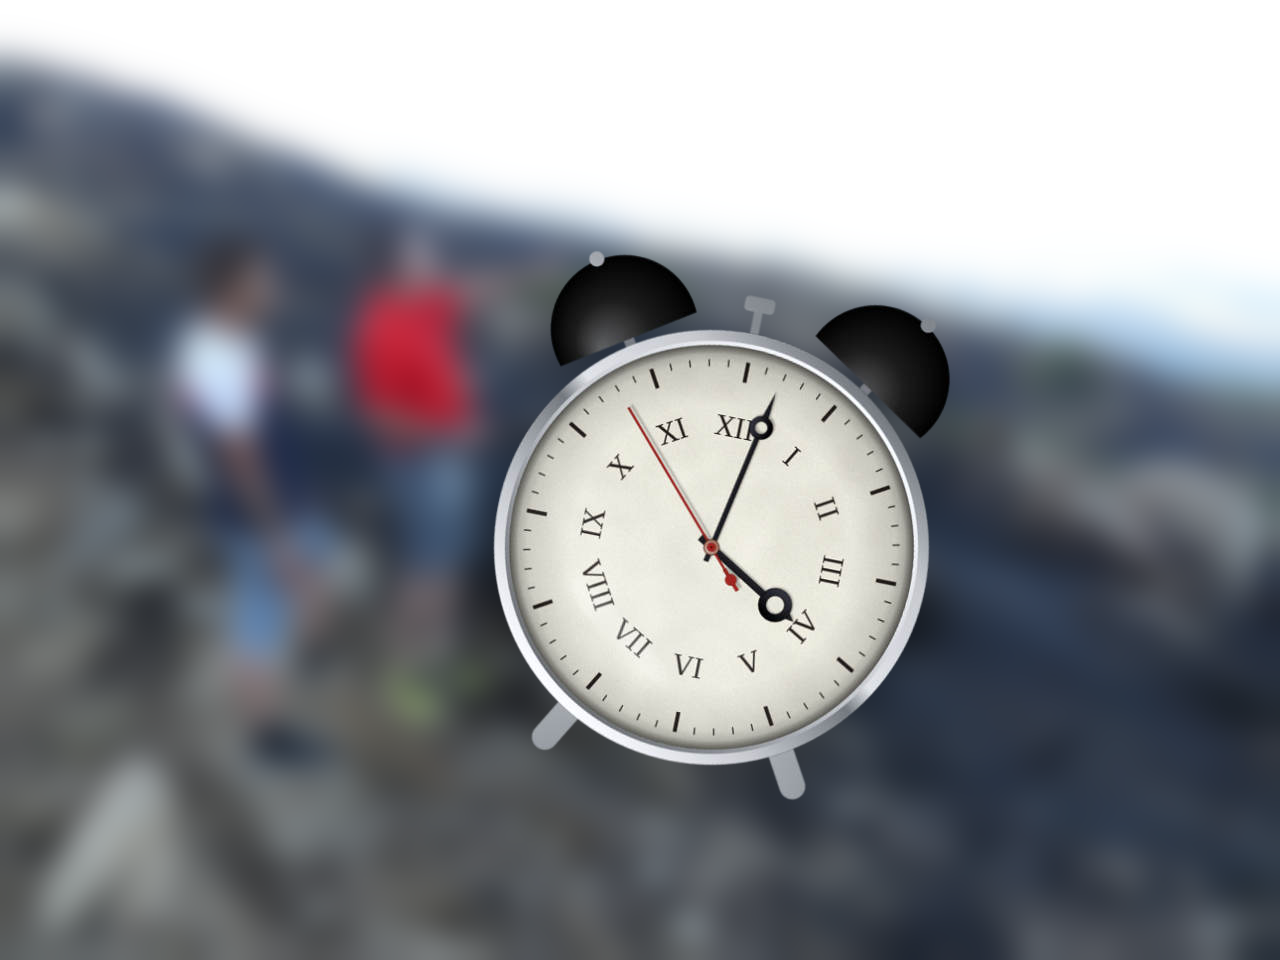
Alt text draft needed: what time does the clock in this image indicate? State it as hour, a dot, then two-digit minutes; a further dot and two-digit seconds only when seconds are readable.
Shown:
4.01.53
